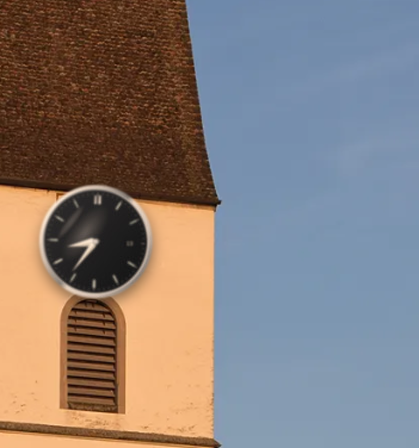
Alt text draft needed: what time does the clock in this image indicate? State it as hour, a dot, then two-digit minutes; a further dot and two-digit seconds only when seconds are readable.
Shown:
8.36
